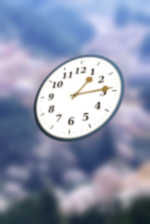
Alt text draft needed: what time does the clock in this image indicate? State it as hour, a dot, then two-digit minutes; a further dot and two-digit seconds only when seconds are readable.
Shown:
1.14
